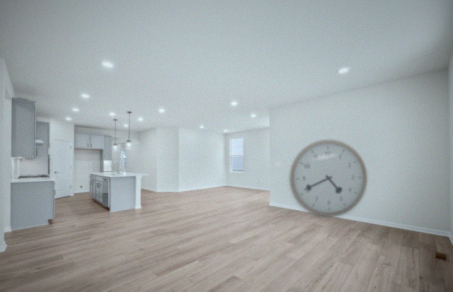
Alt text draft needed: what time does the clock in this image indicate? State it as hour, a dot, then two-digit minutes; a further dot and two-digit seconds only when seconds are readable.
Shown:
4.41
